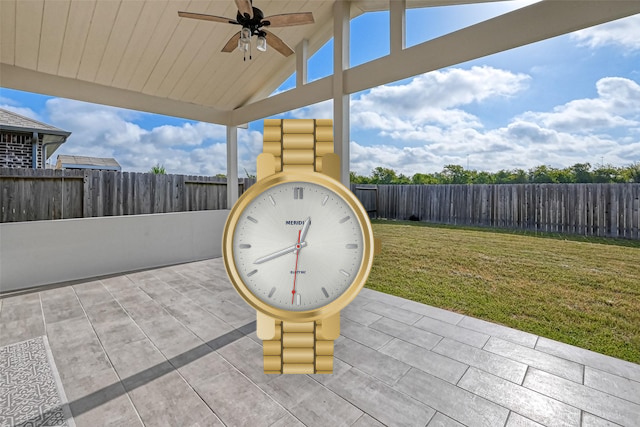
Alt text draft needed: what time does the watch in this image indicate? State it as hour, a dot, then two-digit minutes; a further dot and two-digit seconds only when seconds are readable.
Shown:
12.41.31
